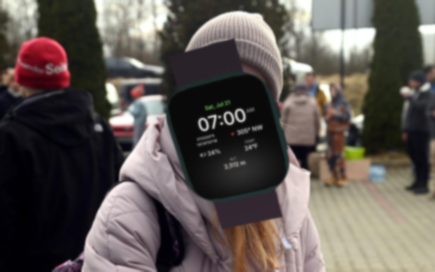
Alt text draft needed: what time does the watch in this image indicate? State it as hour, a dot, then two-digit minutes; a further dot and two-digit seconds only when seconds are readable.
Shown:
7.00
